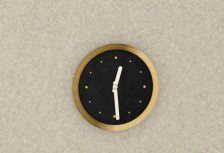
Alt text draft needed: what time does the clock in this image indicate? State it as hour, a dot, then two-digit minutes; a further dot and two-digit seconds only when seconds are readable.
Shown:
12.29
